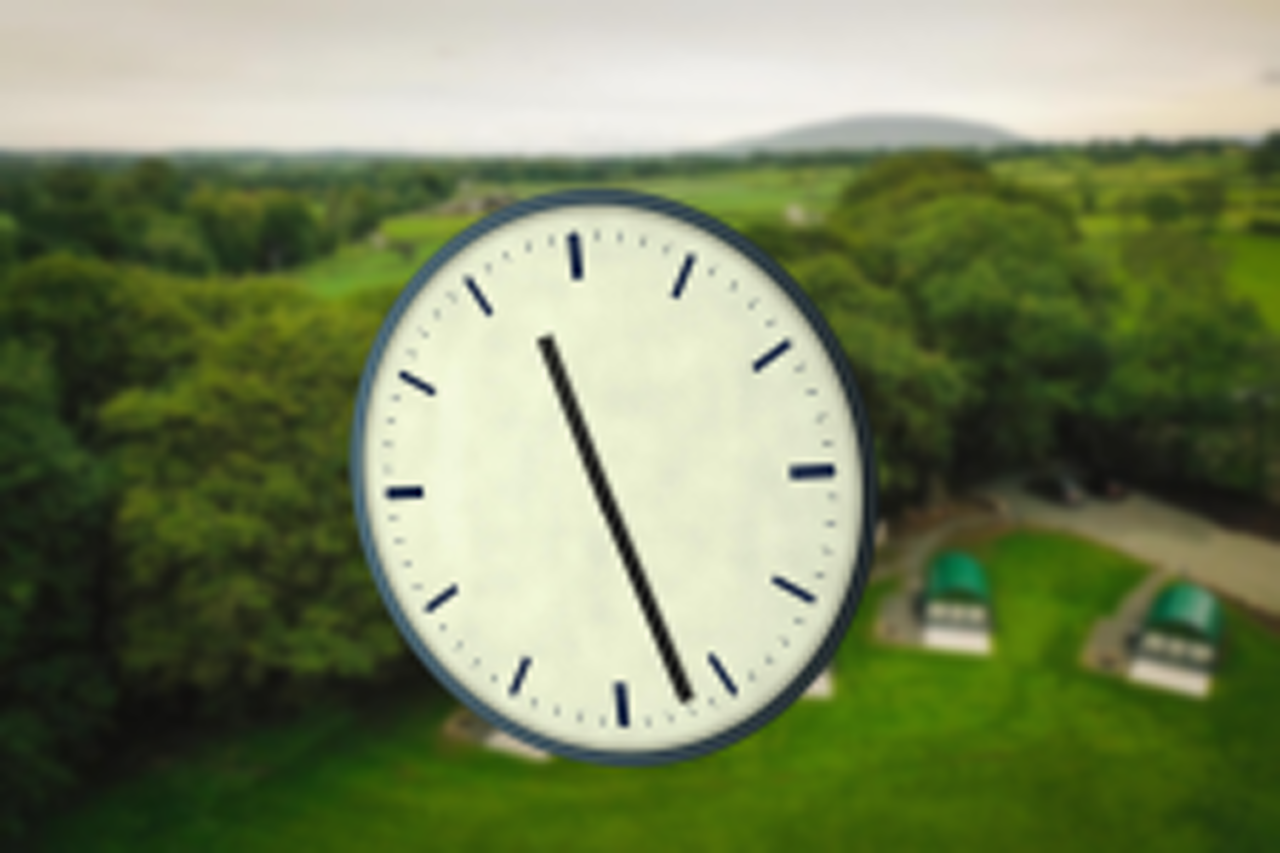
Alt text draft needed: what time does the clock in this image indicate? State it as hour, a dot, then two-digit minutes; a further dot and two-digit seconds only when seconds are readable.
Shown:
11.27
